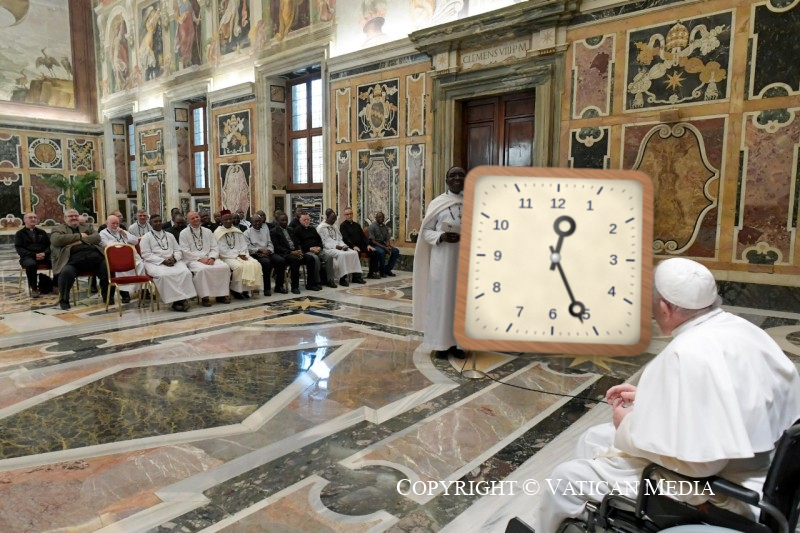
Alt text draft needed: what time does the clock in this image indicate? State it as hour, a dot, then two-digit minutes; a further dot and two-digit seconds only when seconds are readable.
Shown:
12.26
